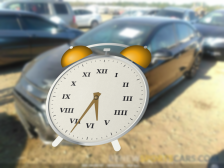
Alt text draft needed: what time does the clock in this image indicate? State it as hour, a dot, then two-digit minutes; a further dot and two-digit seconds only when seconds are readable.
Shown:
5.34
